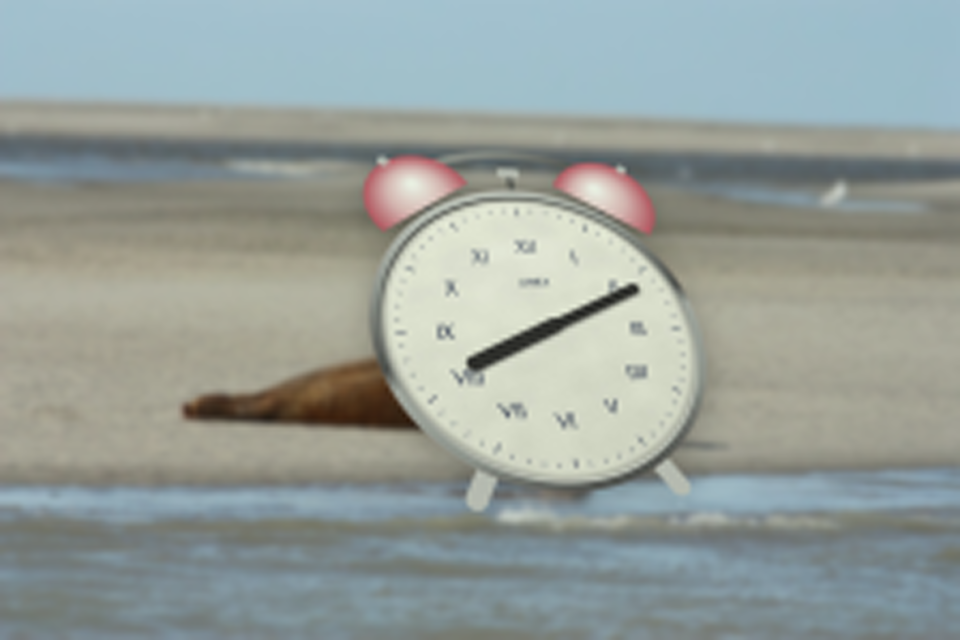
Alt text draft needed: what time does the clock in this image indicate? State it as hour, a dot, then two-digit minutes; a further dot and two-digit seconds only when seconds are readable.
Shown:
8.11
